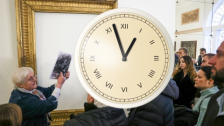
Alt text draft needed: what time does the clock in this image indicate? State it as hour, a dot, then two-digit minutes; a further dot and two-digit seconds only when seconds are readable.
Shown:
12.57
